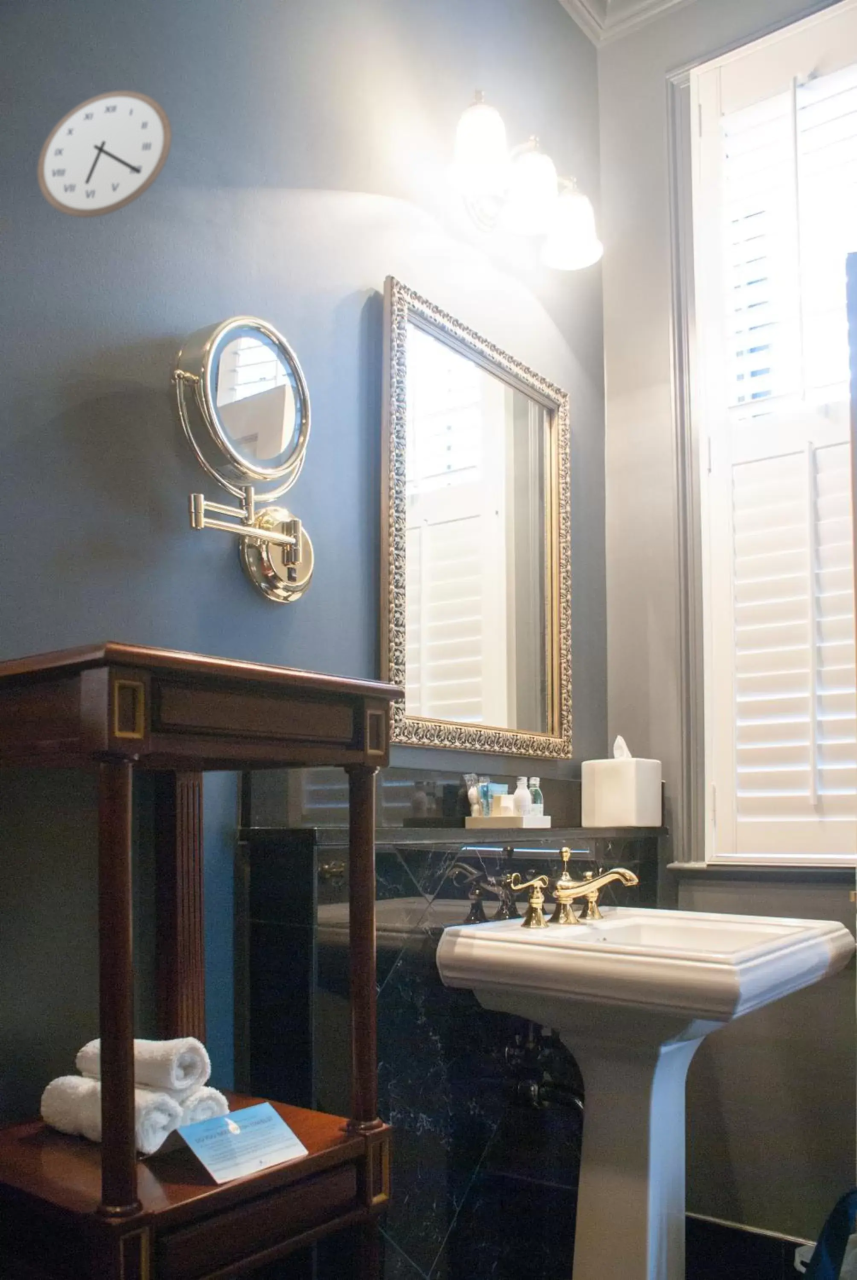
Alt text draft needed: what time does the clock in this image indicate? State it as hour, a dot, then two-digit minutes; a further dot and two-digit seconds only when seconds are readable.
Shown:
6.20
